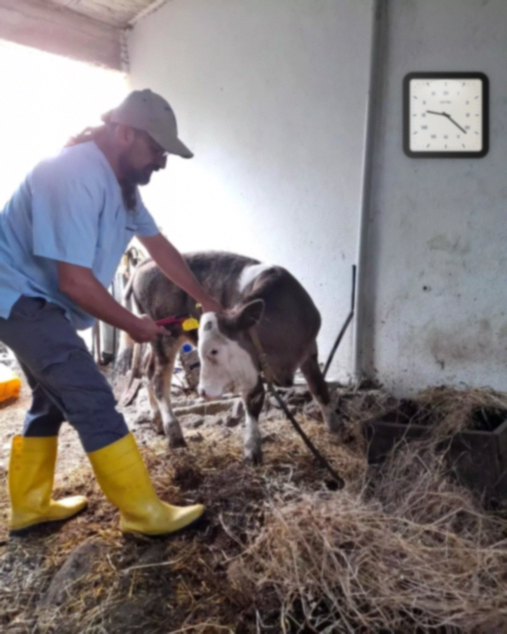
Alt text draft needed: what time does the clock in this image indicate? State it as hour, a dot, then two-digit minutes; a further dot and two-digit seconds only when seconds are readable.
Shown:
9.22
